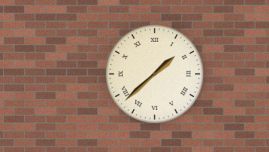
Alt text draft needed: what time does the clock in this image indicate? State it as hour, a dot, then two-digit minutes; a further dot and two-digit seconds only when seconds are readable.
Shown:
1.38
